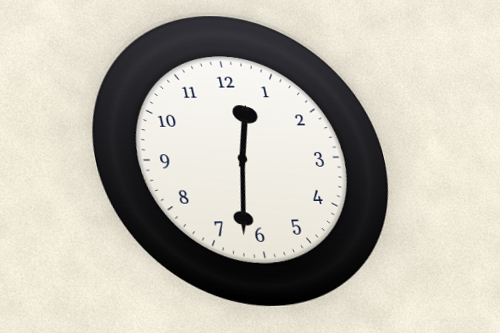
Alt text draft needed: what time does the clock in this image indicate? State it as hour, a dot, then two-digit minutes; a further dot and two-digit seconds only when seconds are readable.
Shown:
12.32
